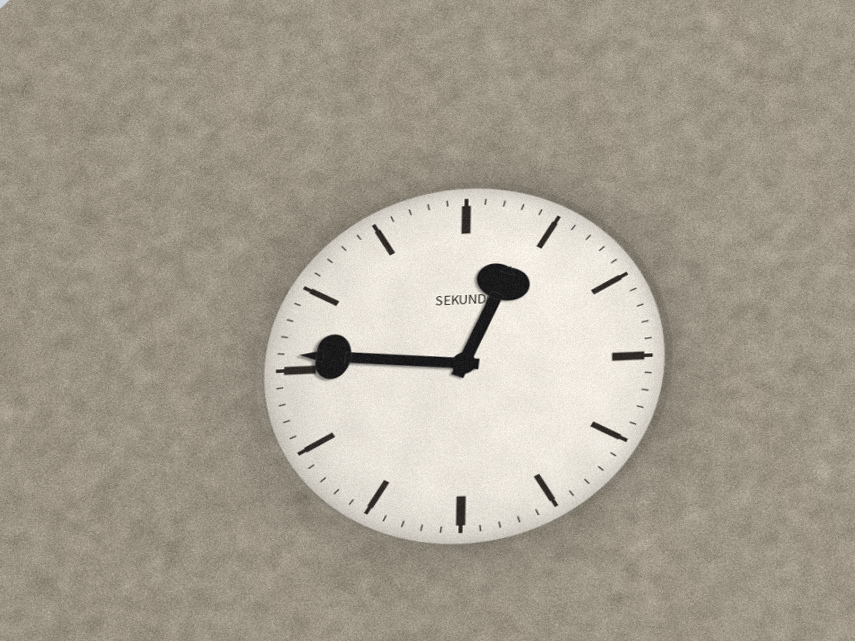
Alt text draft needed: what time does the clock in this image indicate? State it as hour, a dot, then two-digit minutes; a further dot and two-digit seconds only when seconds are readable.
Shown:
12.46
